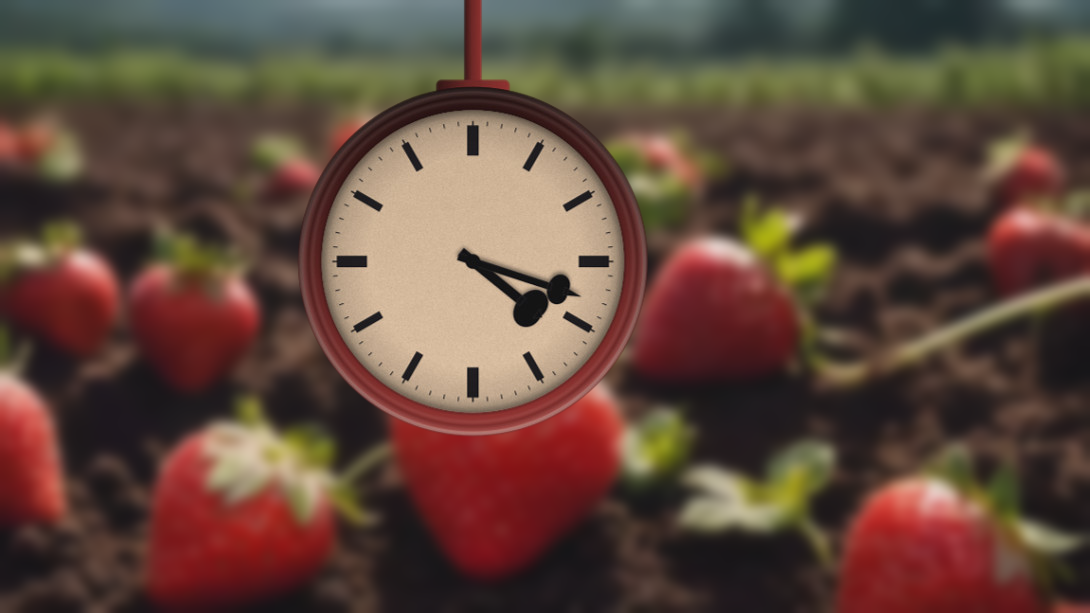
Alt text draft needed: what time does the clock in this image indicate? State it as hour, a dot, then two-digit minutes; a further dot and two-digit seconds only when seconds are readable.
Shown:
4.18
